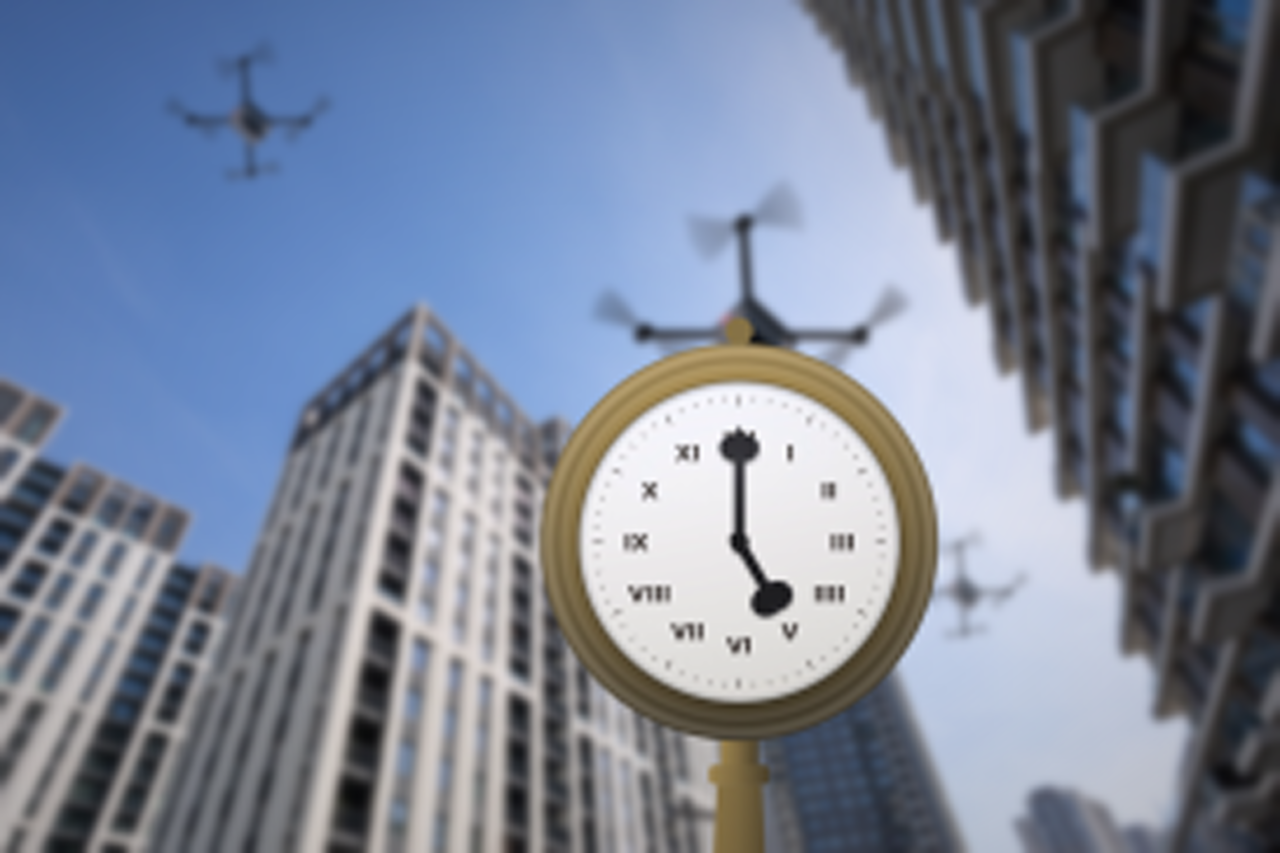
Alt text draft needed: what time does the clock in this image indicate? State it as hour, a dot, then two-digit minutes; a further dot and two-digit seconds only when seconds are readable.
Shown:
5.00
